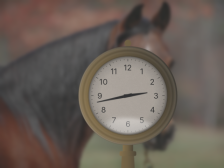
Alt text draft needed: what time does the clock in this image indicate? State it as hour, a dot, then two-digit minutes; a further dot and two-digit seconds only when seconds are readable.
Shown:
2.43
